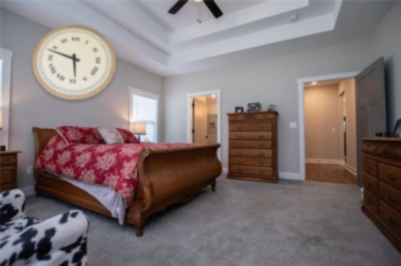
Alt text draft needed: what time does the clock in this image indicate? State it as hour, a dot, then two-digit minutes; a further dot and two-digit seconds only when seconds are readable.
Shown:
5.48
